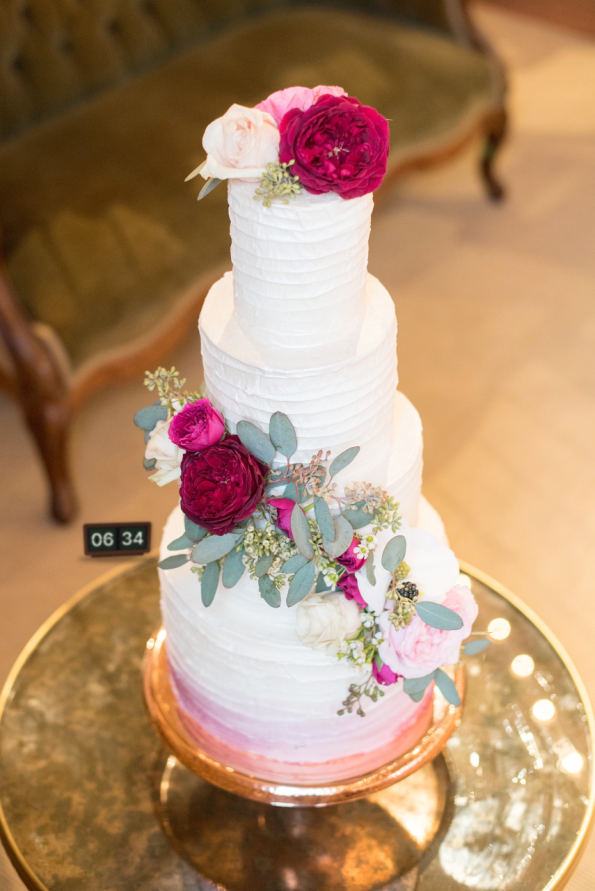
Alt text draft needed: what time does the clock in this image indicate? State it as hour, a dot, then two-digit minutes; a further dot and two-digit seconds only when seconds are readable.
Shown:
6.34
